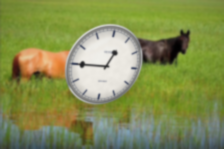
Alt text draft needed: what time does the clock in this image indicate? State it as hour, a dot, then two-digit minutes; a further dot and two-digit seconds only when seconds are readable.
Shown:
12.45
